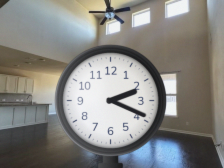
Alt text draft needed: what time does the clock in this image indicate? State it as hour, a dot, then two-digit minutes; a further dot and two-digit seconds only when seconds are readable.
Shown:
2.19
